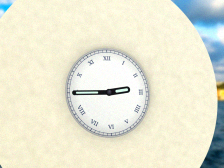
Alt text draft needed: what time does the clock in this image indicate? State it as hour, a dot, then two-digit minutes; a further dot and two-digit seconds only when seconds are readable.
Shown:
2.45
